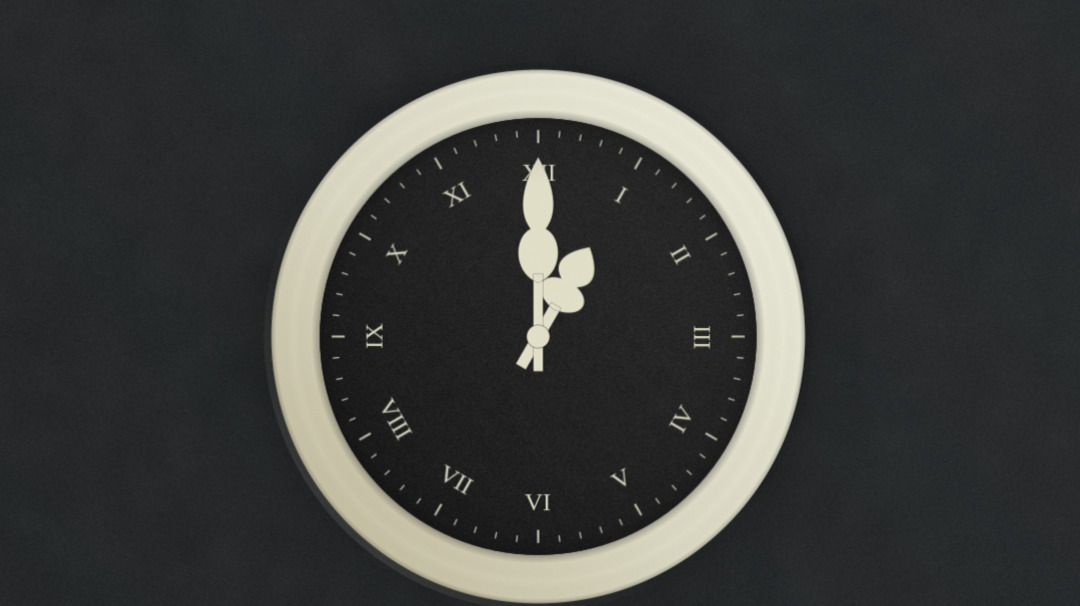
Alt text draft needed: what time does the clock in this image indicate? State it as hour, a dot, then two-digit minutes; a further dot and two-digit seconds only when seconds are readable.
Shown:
1.00
